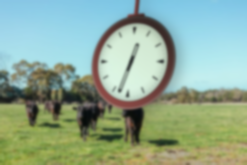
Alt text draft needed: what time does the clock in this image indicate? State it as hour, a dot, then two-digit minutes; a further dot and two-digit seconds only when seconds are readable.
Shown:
12.33
